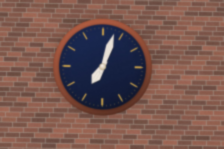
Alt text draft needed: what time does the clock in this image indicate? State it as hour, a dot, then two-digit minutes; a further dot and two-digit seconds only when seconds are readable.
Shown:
7.03
